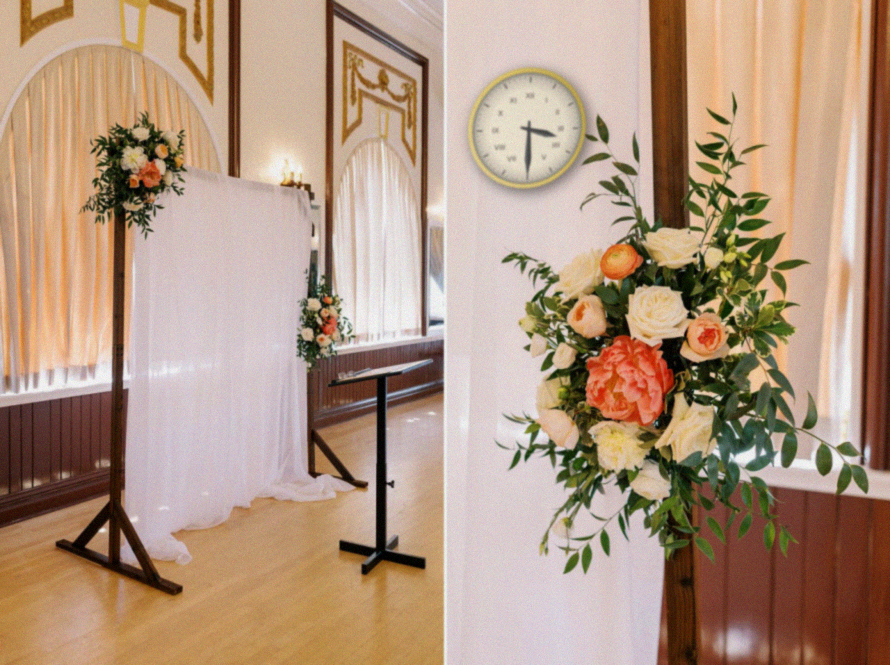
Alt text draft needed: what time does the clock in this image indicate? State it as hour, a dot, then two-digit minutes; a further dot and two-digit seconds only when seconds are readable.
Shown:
3.30
